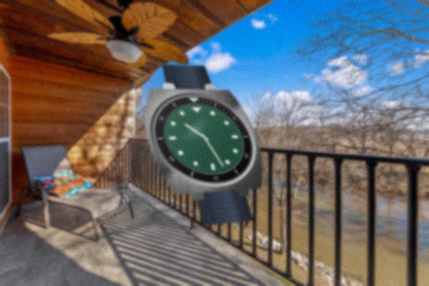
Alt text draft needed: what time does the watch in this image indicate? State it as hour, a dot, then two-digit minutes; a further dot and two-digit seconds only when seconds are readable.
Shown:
10.27
